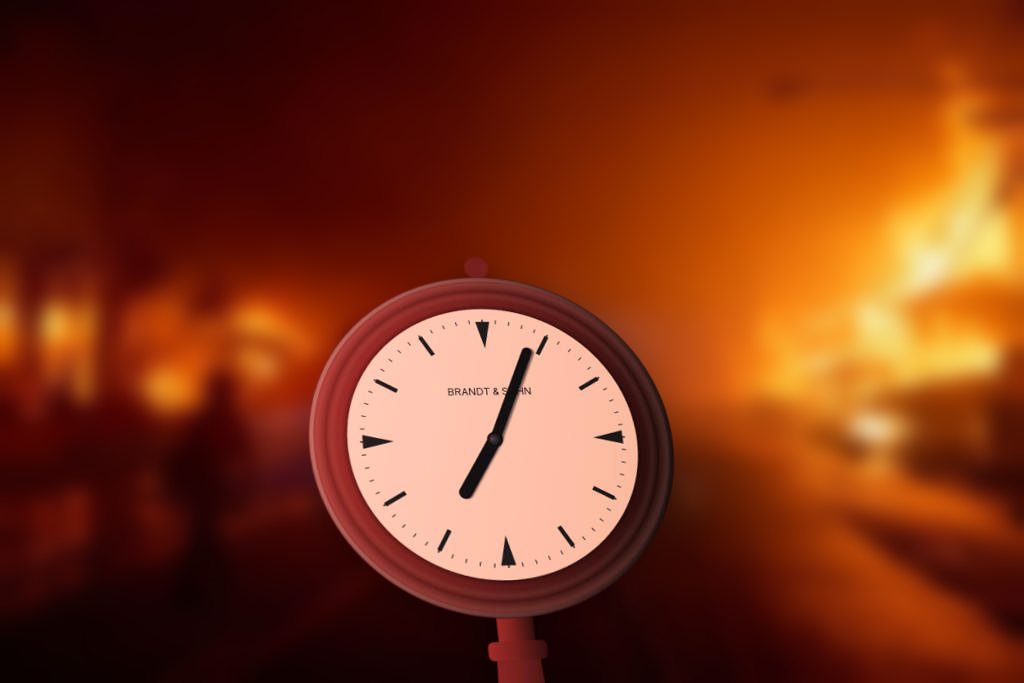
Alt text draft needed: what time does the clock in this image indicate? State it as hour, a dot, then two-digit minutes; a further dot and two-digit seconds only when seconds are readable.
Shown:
7.04
